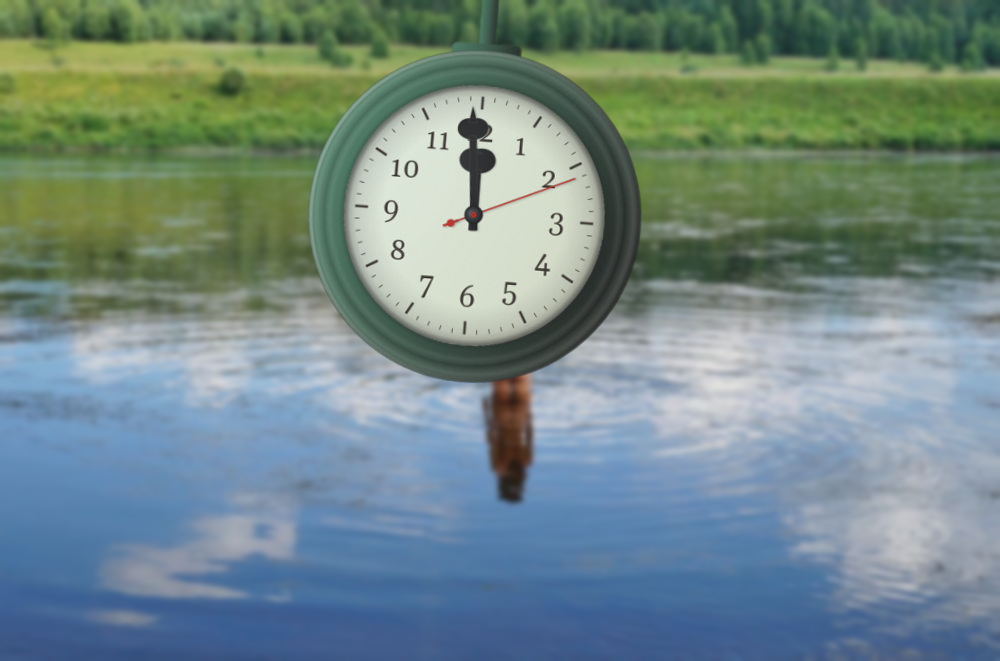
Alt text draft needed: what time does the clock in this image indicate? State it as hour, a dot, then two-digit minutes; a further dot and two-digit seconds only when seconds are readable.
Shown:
11.59.11
